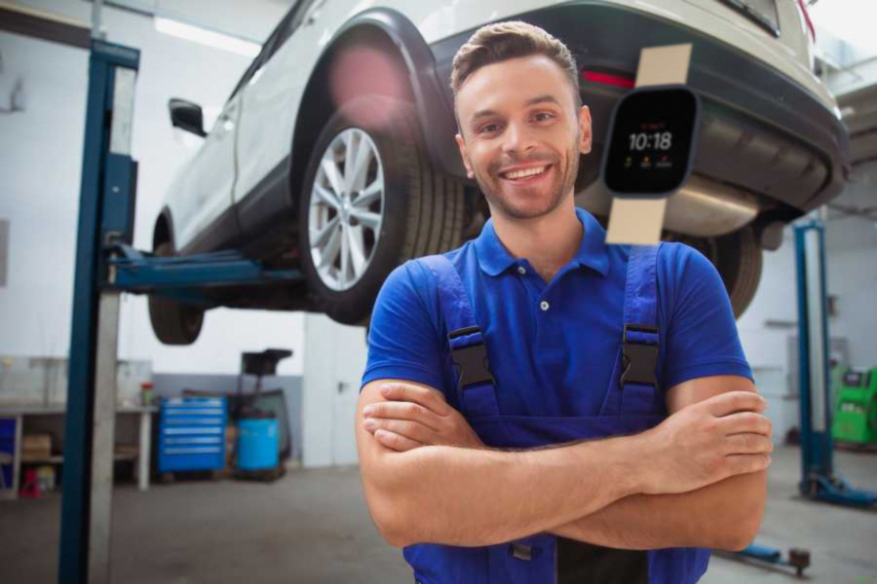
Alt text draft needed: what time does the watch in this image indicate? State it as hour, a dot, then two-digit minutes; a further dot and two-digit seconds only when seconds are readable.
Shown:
10.18
